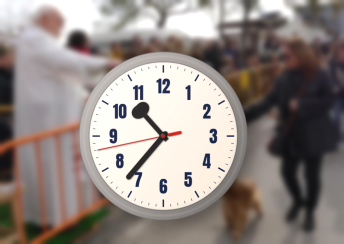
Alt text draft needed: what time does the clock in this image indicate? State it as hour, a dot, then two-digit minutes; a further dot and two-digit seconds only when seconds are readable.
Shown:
10.36.43
